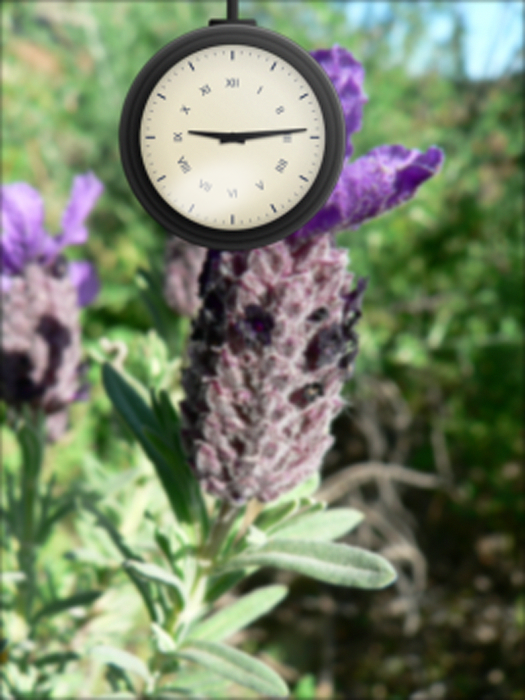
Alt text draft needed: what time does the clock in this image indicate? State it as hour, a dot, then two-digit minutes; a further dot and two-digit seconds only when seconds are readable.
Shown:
9.14
